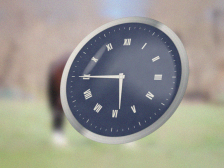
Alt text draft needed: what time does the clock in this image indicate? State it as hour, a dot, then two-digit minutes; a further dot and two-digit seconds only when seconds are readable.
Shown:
5.45
